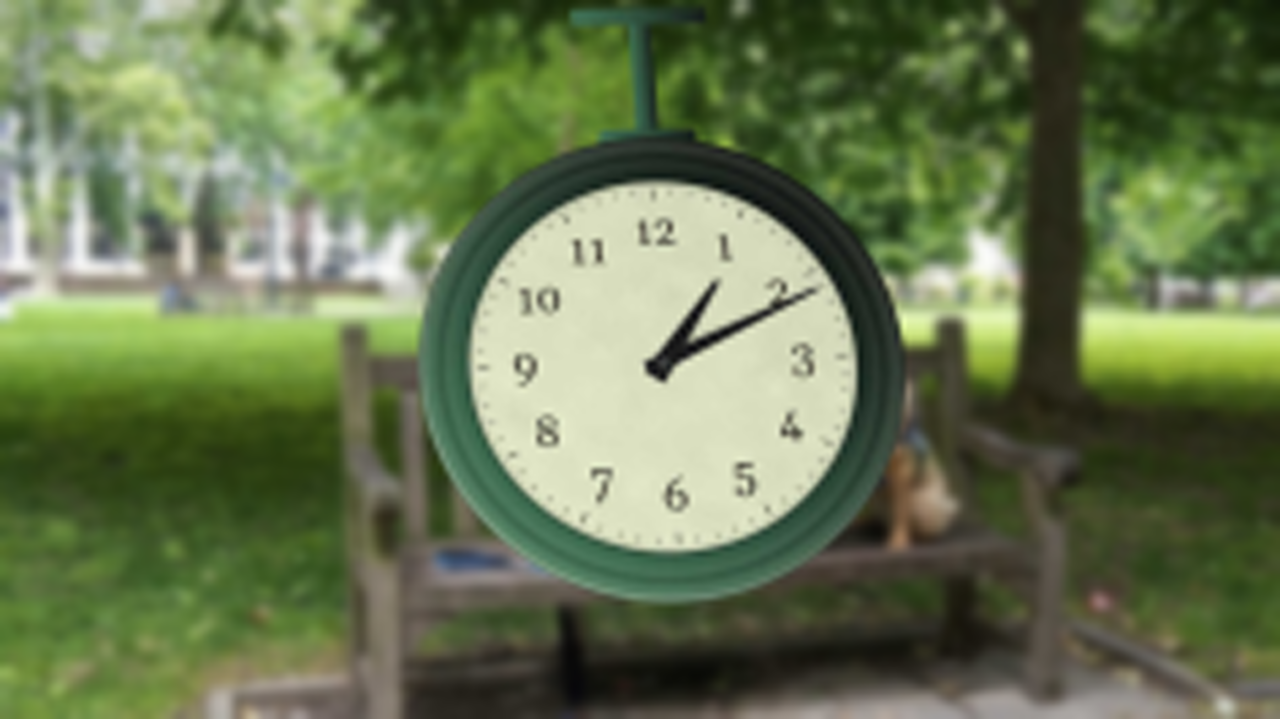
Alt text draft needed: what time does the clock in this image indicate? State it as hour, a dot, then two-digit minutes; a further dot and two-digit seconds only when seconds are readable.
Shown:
1.11
